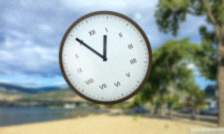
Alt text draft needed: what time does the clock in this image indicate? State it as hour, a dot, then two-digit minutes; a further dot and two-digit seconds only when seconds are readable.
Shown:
12.55
